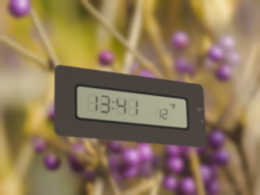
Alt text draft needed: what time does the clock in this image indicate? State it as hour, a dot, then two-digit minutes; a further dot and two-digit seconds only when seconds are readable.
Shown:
13.41
